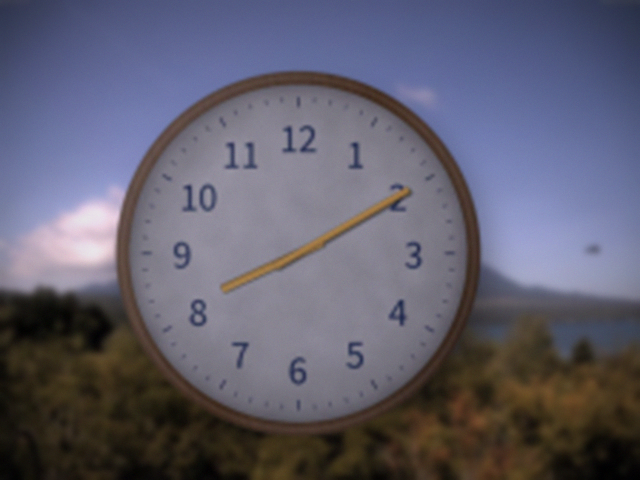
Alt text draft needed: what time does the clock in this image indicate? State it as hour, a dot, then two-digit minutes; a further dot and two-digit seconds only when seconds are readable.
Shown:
8.10
